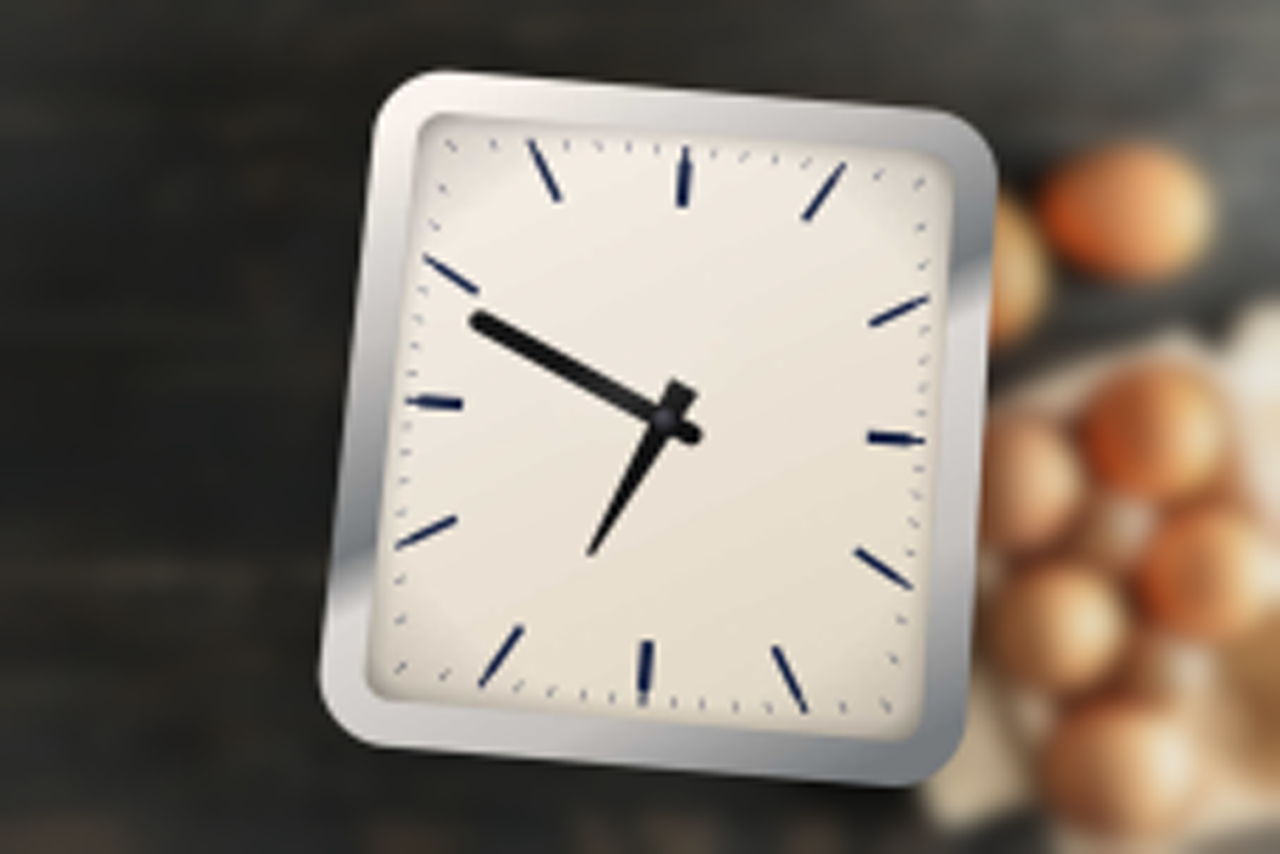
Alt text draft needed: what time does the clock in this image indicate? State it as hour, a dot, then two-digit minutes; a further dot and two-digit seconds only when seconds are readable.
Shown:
6.49
